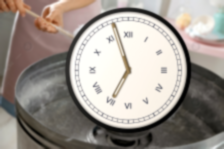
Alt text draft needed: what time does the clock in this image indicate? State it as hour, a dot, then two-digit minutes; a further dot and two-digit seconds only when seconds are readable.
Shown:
6.57
